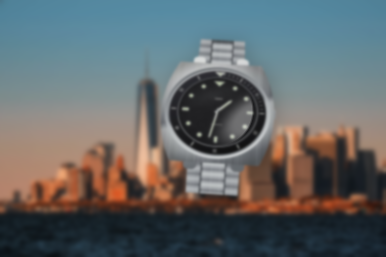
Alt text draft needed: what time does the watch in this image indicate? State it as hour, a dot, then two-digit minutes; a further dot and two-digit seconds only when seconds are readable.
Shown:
1.32
